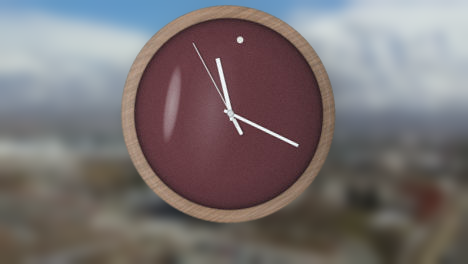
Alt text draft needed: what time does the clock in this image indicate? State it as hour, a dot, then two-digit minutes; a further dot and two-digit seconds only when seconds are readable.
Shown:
11.17.54
